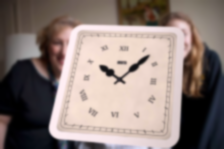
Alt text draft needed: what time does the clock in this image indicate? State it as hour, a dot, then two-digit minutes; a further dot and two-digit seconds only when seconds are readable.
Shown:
10.07
